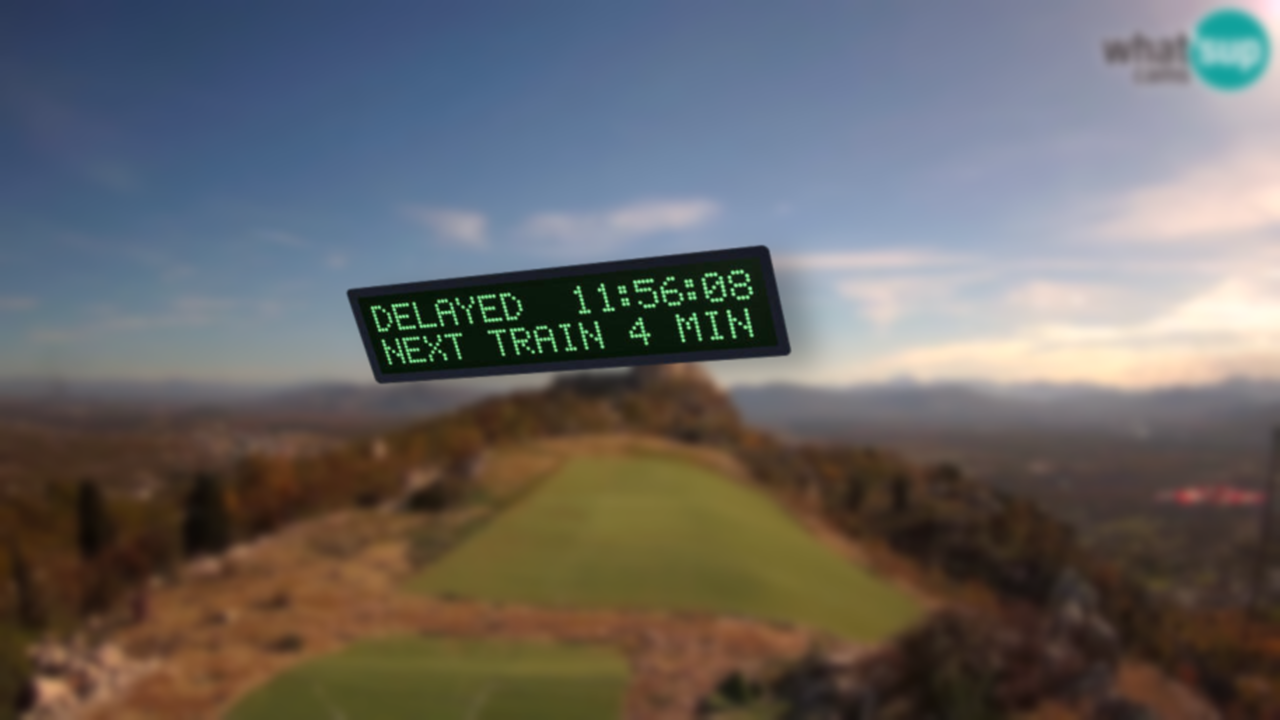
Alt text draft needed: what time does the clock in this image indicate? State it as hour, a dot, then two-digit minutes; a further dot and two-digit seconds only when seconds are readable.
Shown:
11.56.08
